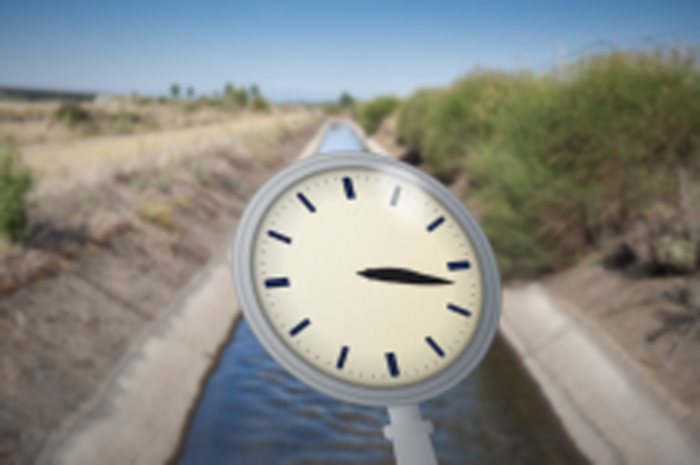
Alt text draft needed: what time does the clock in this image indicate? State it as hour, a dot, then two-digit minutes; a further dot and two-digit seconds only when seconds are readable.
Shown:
3.17
